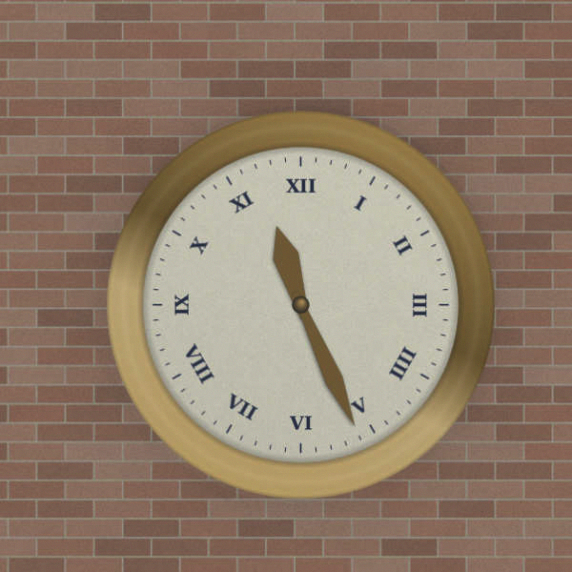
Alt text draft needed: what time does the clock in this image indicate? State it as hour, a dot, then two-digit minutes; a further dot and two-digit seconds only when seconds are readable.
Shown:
11.26
